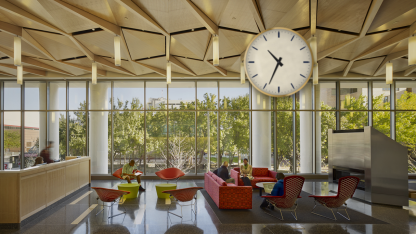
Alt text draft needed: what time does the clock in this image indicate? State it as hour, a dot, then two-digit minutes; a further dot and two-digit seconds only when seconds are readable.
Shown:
10.34
